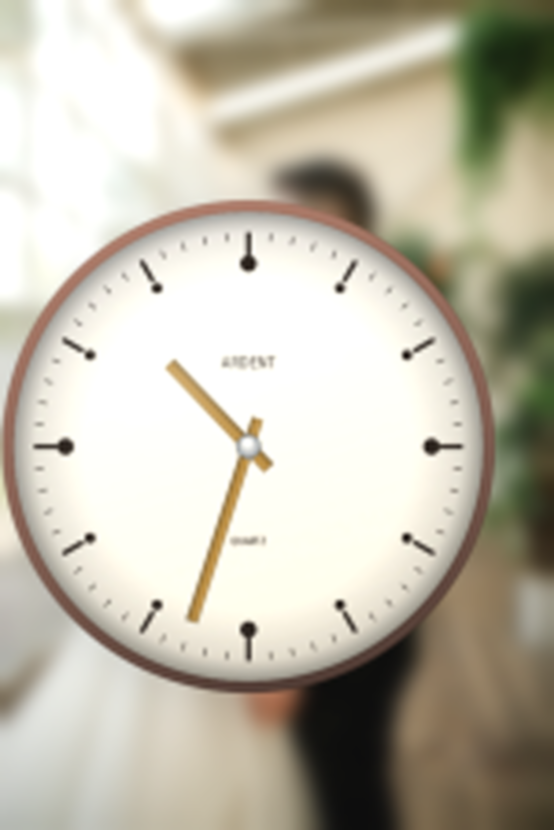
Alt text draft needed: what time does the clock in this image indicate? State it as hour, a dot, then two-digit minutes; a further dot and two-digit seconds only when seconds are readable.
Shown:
10.33
